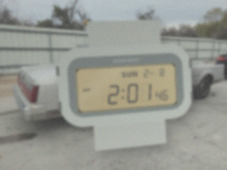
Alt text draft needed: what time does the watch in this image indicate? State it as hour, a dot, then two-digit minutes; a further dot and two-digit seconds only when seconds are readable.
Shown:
2.01
